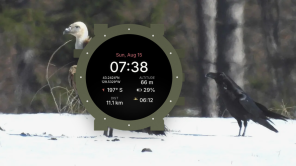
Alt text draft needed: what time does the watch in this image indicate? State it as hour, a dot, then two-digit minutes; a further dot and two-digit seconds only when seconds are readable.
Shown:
7.38
